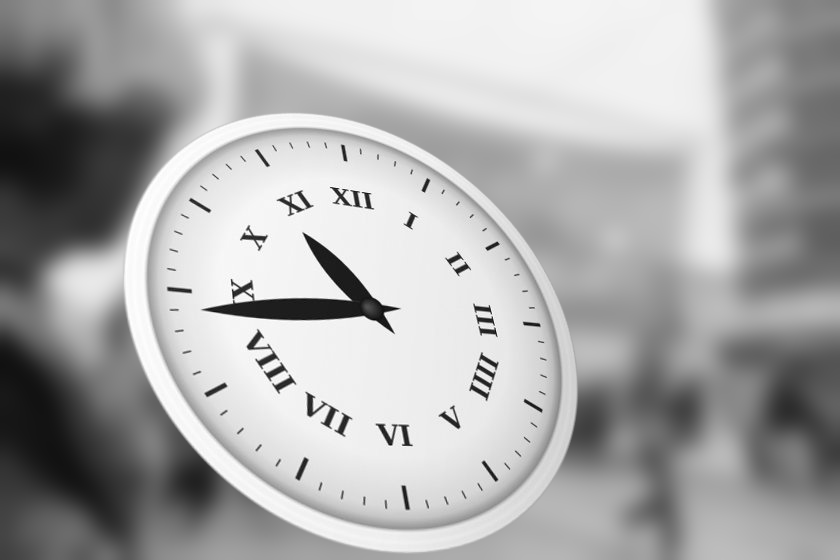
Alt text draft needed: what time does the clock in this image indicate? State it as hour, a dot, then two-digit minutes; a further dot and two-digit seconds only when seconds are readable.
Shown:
10.44
